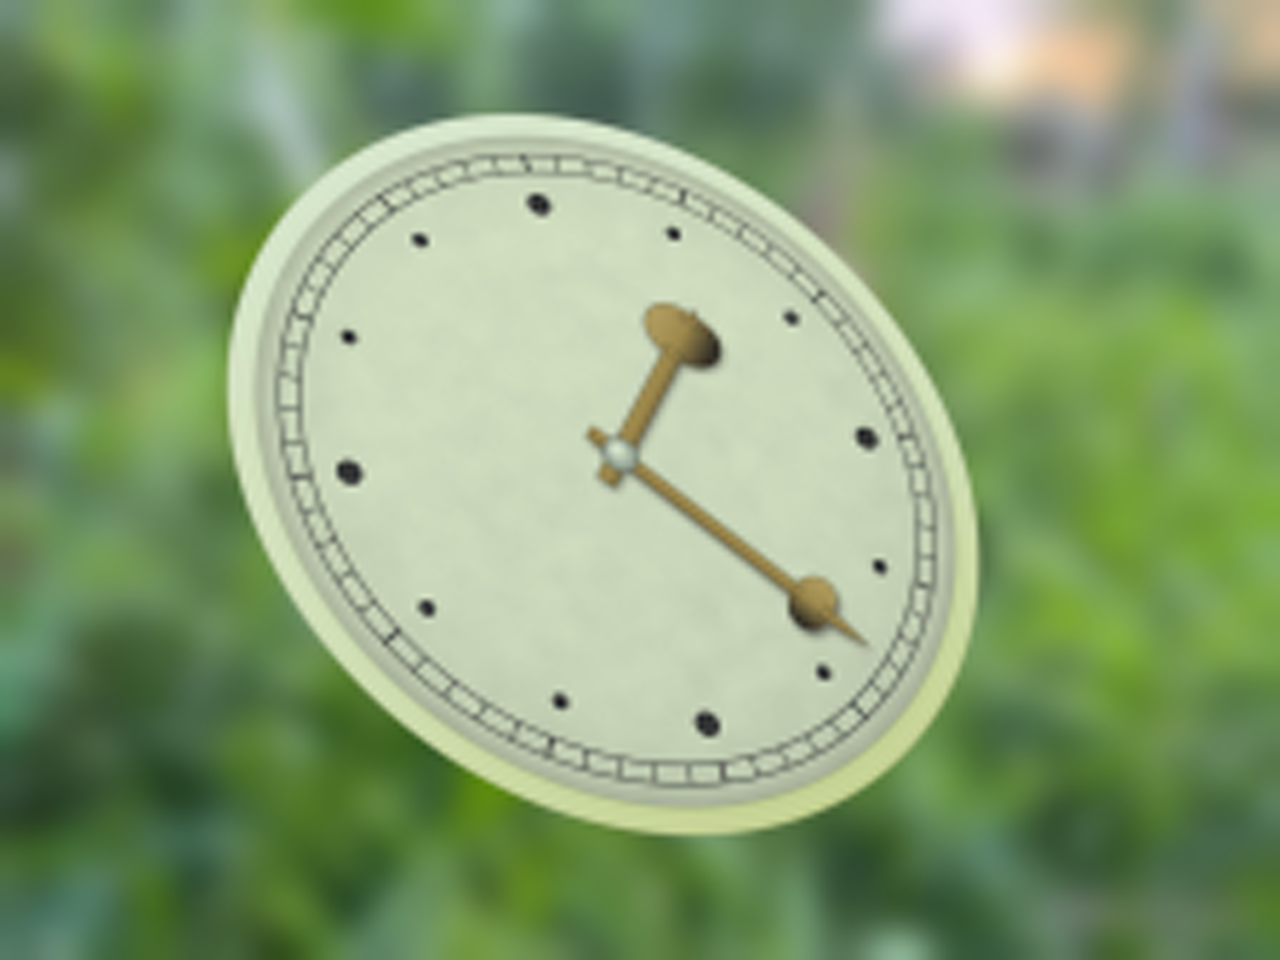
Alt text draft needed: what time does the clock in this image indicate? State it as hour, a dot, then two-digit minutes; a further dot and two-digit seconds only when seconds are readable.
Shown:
1.23
